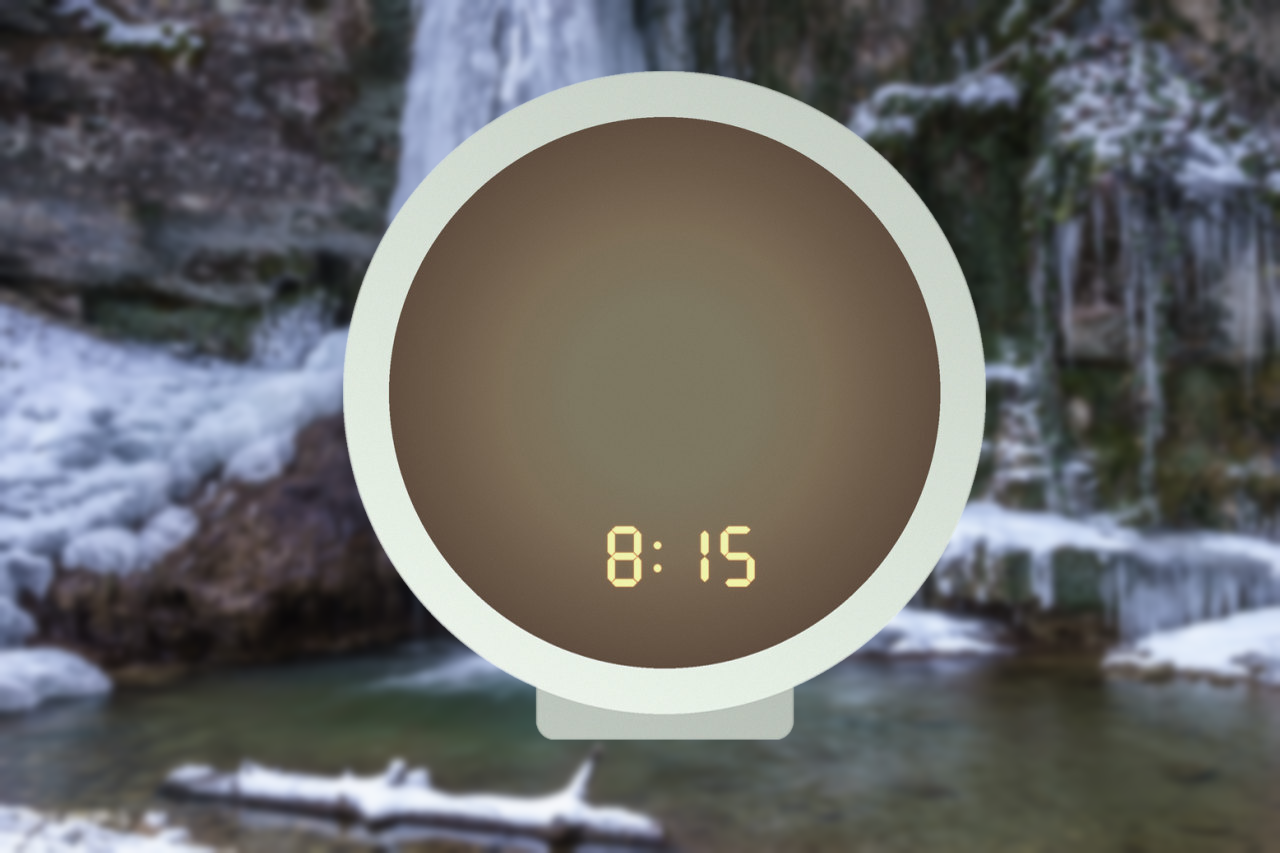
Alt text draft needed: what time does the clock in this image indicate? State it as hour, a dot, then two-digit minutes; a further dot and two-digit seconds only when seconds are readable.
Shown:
8.15
